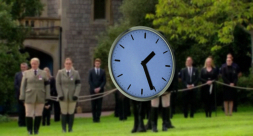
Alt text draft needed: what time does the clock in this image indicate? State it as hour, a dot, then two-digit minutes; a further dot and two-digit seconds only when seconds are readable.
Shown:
1.26
